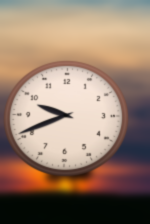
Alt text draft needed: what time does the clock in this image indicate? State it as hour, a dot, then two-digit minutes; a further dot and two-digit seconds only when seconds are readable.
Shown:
9.41
